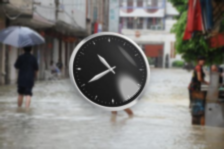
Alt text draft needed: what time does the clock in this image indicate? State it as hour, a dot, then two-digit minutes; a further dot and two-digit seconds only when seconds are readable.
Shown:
10.40
